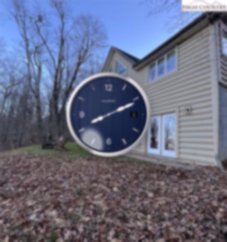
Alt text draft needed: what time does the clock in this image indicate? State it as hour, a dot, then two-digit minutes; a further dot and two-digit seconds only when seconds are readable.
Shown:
8.11
